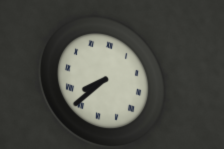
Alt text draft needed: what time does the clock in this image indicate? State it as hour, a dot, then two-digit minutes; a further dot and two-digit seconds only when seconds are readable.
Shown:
7.36
